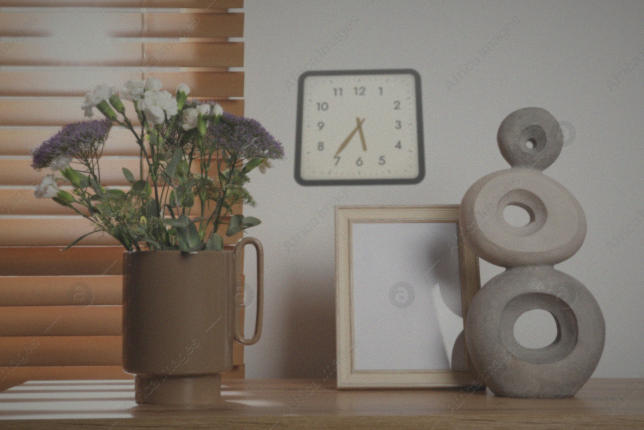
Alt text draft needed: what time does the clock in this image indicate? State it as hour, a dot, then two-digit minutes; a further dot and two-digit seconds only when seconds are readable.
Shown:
5.36
